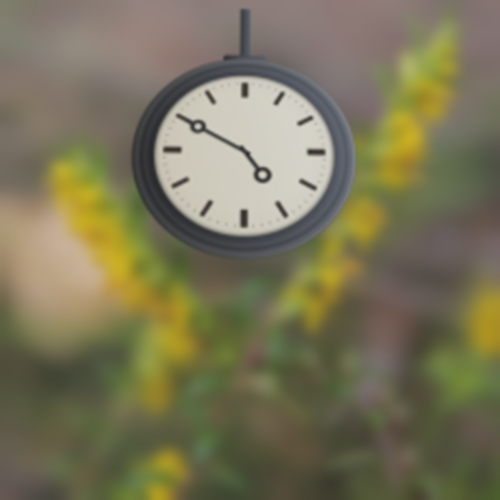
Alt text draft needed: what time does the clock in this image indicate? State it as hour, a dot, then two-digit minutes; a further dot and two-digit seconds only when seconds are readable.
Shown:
4.50
